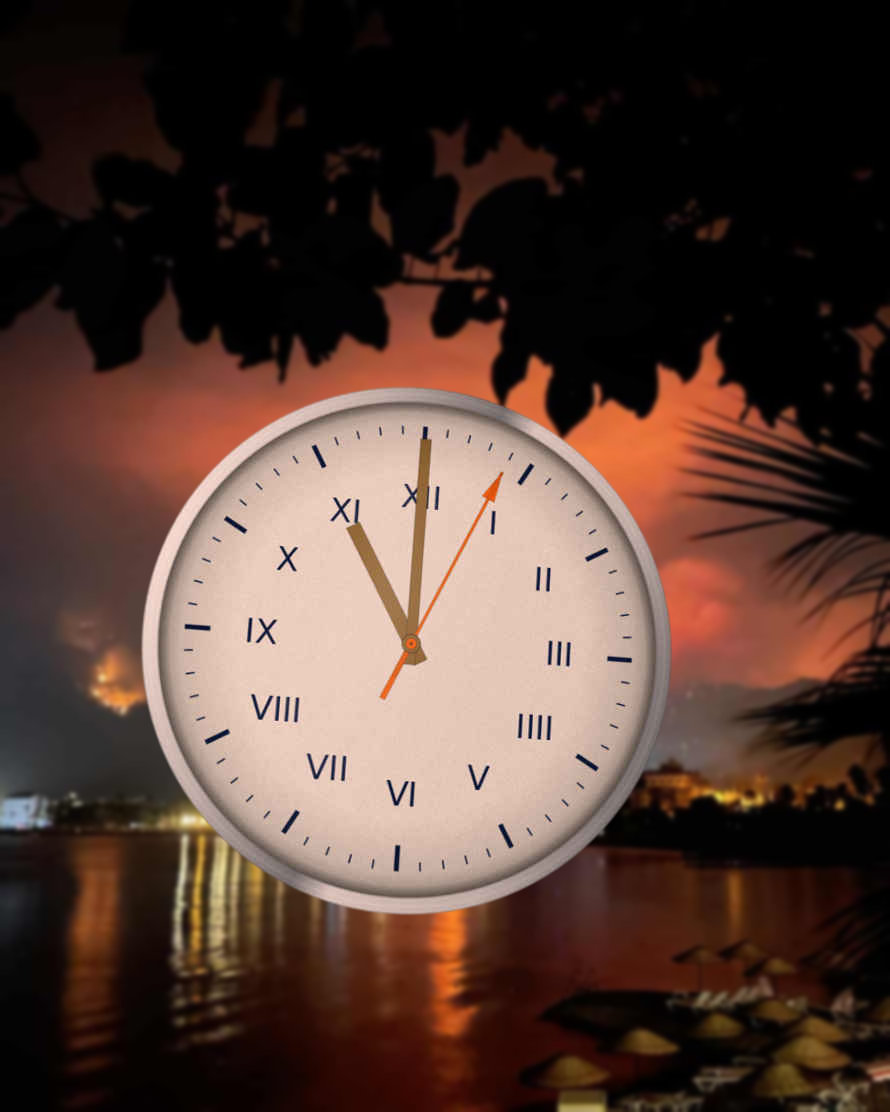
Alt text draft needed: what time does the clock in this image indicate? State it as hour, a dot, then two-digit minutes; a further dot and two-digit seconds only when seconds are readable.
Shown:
11.00.04
